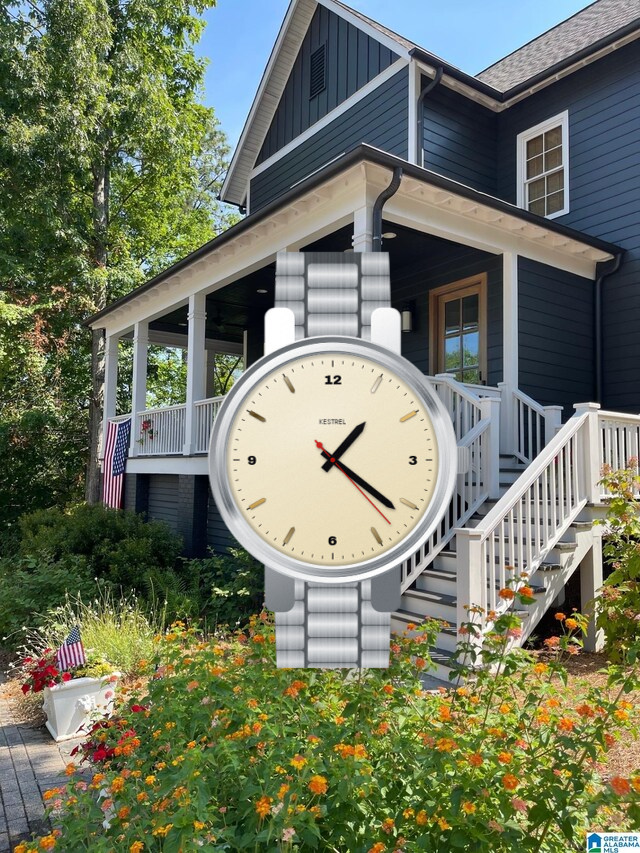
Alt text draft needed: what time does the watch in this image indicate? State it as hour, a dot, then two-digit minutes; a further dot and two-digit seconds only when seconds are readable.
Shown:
1.21.23
